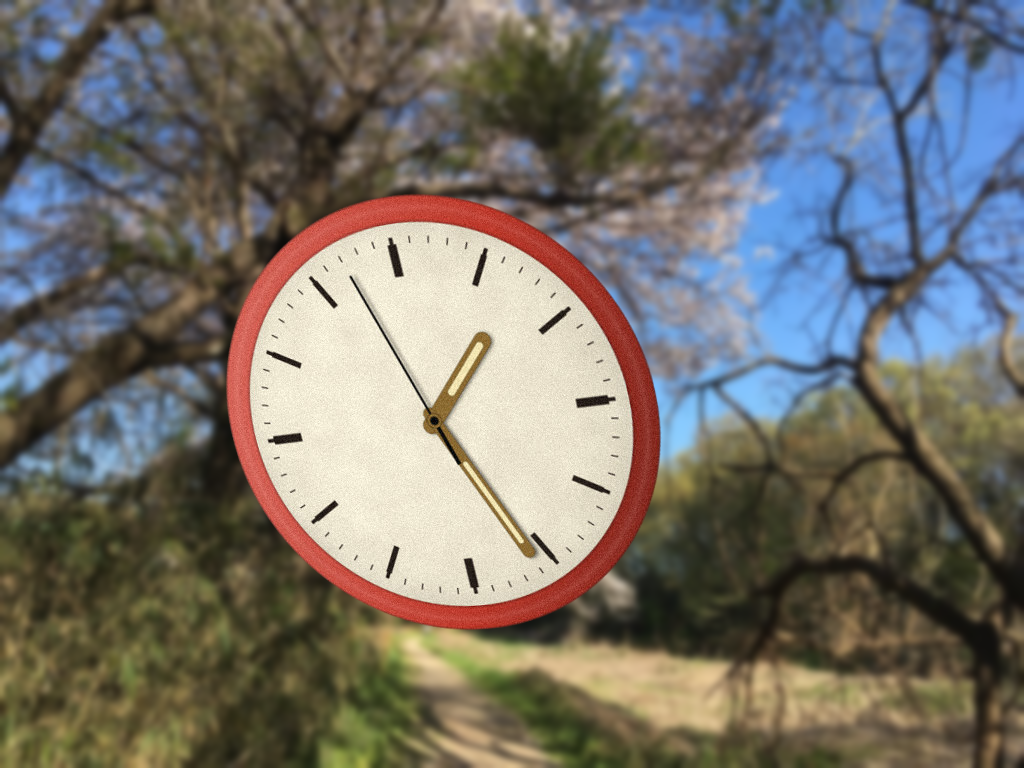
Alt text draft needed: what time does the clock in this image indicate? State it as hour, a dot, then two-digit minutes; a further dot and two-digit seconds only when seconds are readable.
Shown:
1.25.57
